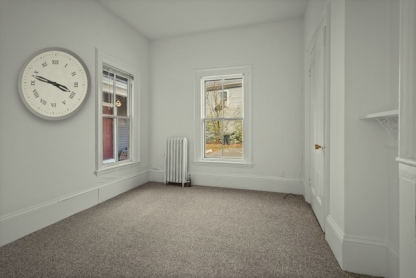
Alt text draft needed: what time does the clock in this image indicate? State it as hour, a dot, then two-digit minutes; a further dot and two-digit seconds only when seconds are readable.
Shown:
3.48
